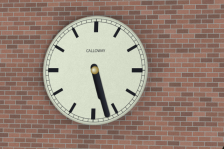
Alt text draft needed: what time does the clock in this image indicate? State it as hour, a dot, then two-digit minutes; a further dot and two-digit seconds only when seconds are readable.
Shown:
5.27
